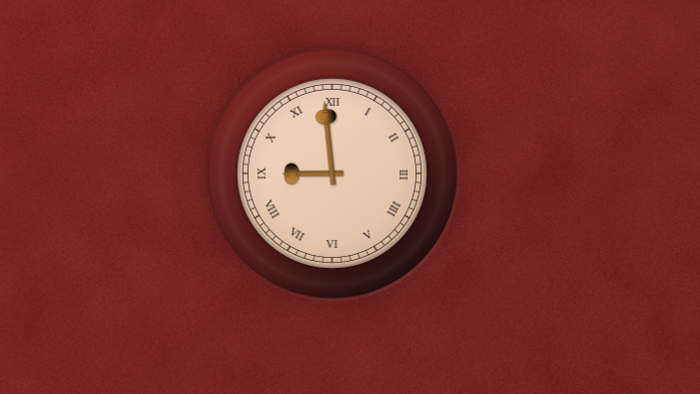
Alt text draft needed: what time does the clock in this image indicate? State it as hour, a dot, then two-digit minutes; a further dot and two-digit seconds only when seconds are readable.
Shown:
8.59
